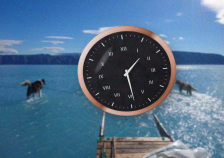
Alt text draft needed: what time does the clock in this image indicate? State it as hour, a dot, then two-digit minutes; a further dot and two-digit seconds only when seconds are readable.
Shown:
1.29
